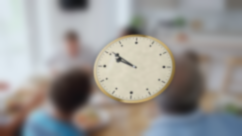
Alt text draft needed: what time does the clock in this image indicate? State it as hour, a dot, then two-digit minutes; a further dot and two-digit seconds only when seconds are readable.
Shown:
9.51
